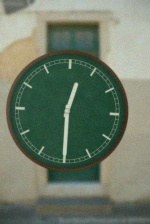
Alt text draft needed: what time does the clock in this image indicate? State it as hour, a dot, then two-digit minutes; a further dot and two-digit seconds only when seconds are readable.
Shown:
12.30
